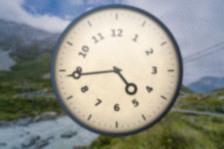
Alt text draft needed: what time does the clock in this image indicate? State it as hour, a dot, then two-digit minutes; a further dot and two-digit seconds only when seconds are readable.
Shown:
4.44
